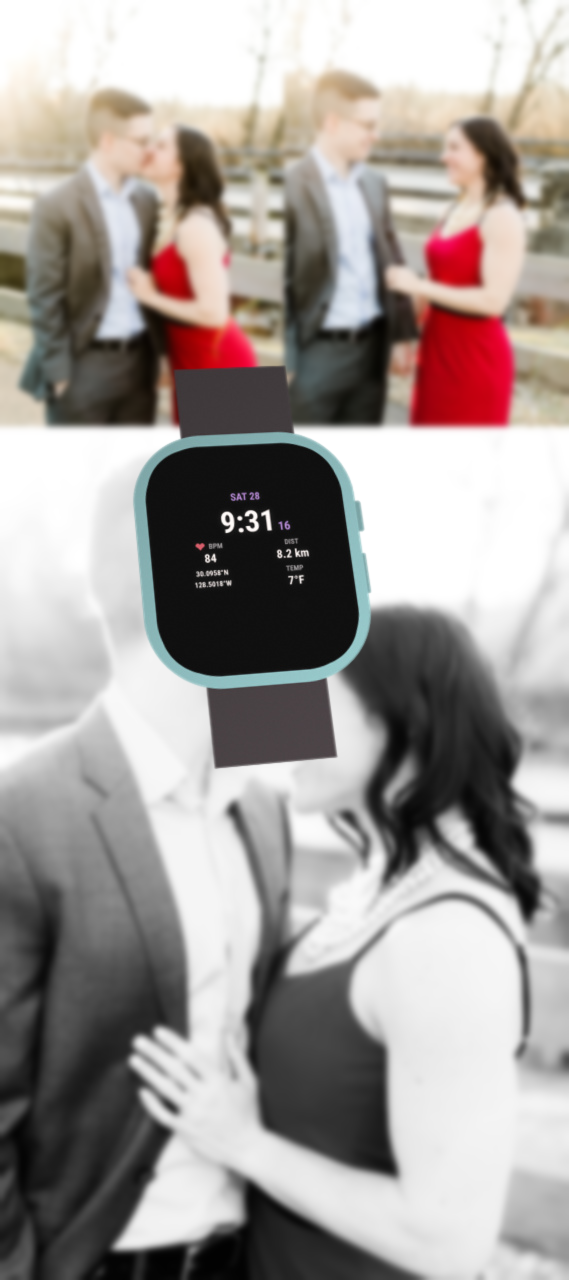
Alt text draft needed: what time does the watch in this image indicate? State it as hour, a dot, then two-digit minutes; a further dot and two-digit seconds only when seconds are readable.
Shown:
9.31.16
